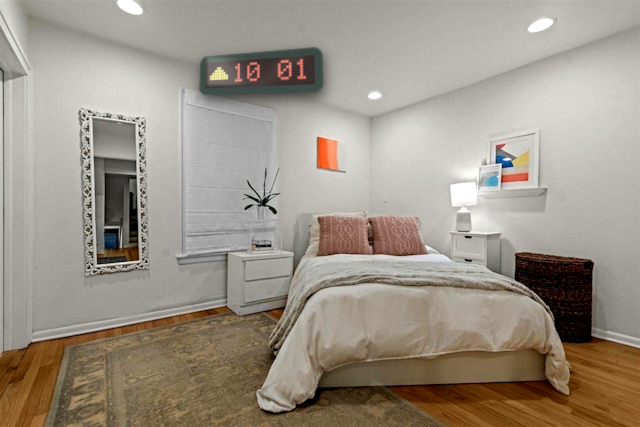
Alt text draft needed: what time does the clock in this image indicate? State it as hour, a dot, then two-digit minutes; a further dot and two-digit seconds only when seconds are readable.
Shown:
10.01
